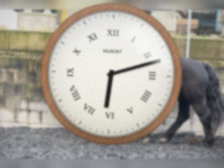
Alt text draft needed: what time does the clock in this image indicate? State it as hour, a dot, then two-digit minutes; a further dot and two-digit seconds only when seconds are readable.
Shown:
6.12
